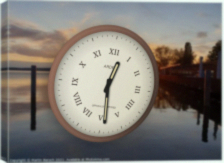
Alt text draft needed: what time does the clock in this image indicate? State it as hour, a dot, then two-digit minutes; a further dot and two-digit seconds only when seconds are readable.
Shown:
12.29
